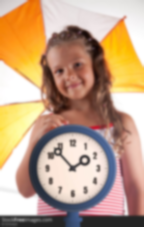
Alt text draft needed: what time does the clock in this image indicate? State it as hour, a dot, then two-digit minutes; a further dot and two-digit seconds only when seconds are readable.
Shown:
1.53
